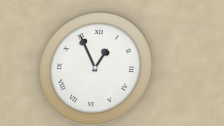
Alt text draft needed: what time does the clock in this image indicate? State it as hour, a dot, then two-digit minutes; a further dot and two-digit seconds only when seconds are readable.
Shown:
12.55
